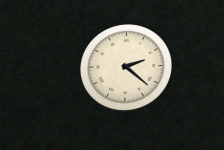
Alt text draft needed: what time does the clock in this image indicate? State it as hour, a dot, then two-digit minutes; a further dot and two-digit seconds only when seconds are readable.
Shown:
2.22
